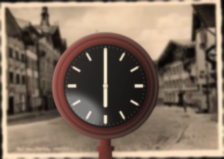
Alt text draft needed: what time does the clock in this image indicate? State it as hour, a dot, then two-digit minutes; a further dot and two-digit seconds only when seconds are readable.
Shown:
6.00
